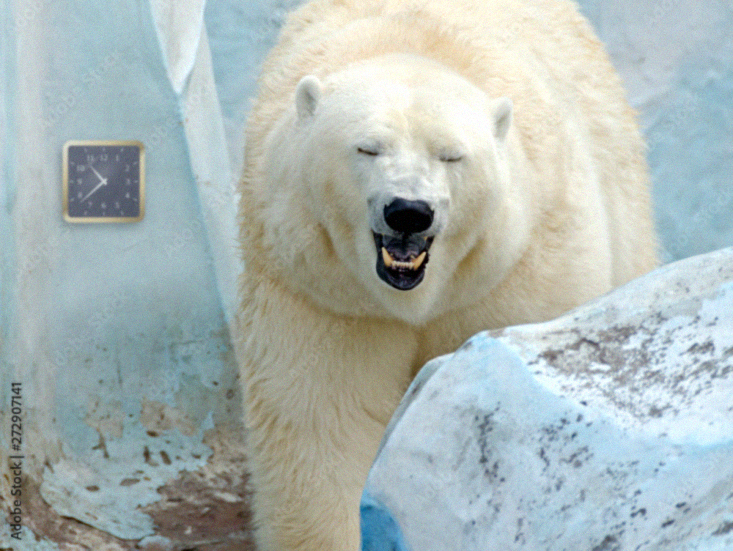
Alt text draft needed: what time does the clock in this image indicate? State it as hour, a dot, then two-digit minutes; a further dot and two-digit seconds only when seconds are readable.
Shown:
10.38
